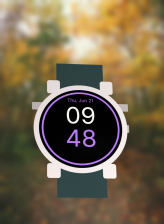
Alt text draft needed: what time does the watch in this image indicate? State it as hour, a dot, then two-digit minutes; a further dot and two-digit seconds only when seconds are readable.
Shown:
9.48
